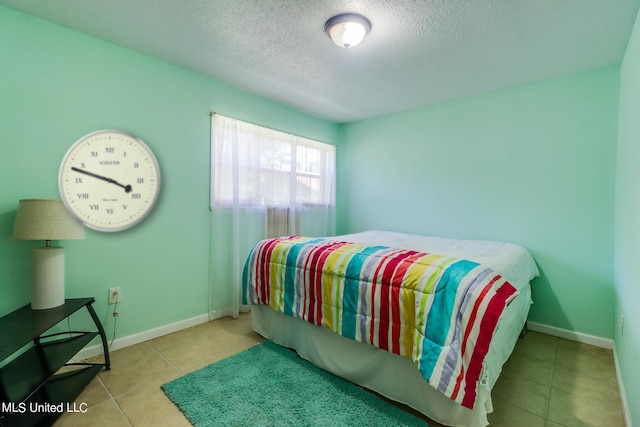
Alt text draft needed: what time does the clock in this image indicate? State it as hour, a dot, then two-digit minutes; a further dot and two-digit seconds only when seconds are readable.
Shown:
3.48
